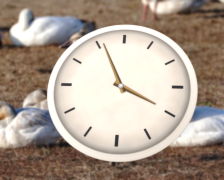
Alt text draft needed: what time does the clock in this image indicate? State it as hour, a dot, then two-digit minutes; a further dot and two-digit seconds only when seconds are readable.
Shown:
3.56
